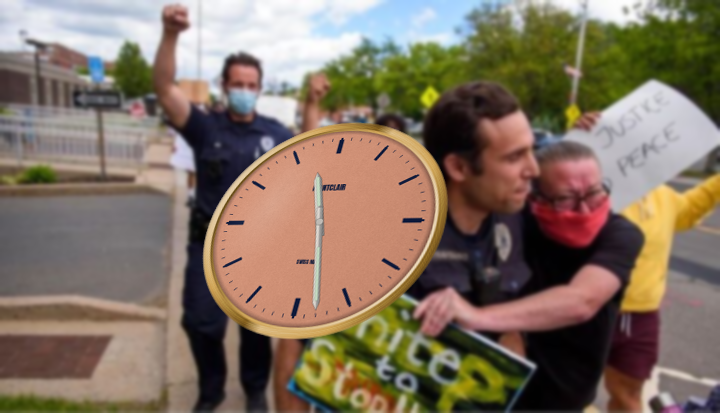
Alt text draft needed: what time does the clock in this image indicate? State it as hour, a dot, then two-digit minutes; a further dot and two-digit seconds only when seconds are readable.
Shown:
11.28
